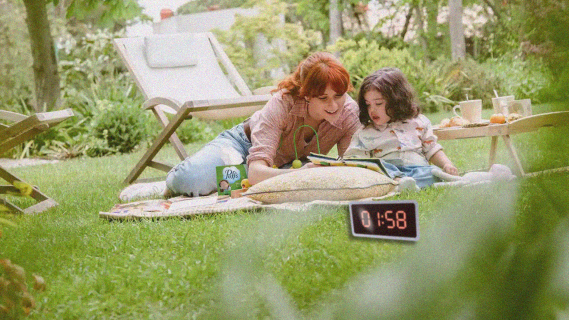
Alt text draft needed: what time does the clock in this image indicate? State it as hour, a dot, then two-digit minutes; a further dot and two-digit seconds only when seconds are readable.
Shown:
1.58
